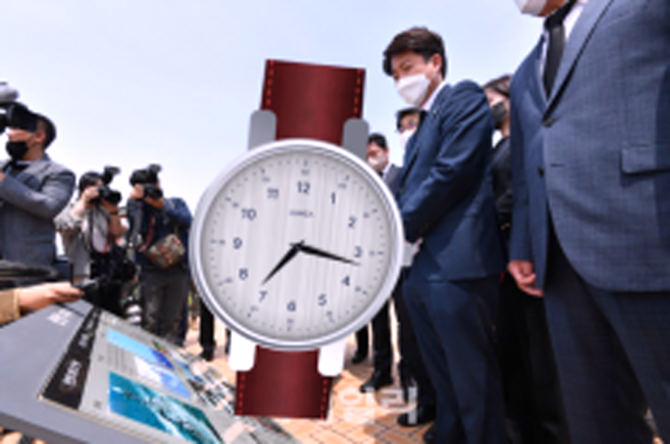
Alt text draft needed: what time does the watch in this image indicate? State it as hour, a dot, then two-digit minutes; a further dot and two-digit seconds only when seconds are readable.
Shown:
7.17
